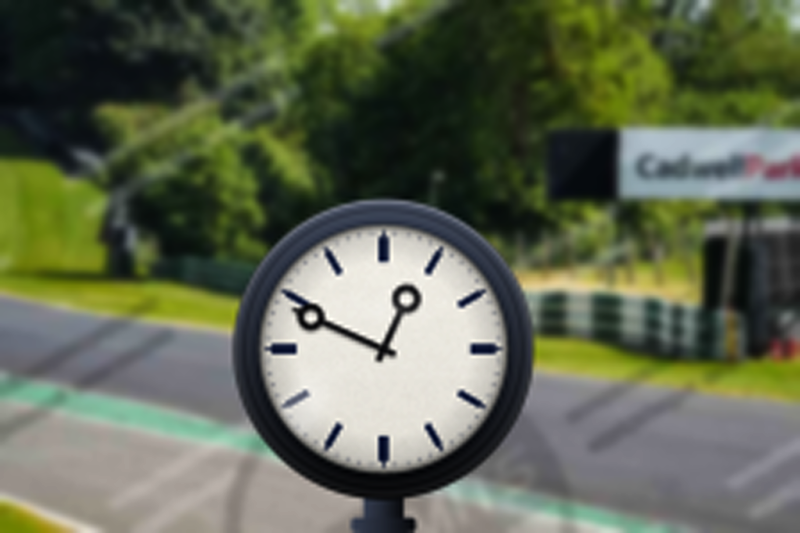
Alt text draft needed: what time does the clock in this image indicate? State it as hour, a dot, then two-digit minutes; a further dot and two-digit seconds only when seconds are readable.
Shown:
12.49
